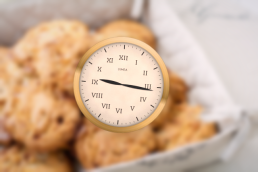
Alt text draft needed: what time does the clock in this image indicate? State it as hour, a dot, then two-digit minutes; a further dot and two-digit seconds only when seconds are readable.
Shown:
9.16
